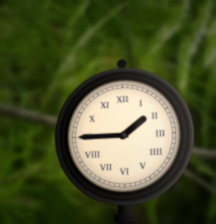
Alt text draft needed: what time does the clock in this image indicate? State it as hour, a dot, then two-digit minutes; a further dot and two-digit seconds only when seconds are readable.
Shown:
1.45
